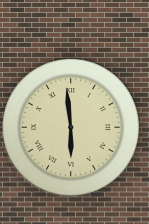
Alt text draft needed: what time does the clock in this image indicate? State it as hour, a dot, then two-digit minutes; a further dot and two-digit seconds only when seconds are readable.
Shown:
5.59
